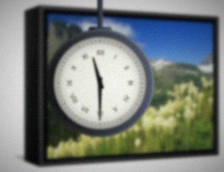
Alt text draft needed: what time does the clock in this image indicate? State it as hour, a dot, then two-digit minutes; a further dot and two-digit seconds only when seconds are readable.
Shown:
11.30
